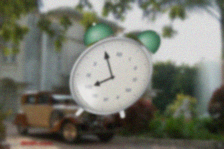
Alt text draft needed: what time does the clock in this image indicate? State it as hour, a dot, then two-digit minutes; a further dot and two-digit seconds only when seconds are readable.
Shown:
7.55
